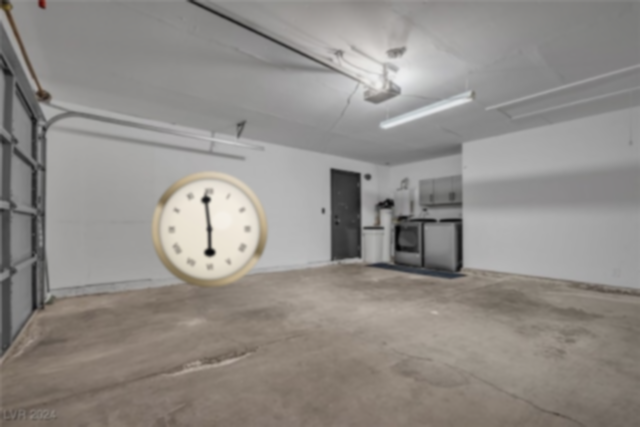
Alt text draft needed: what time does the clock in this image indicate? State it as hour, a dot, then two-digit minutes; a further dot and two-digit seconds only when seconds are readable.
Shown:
5.59
